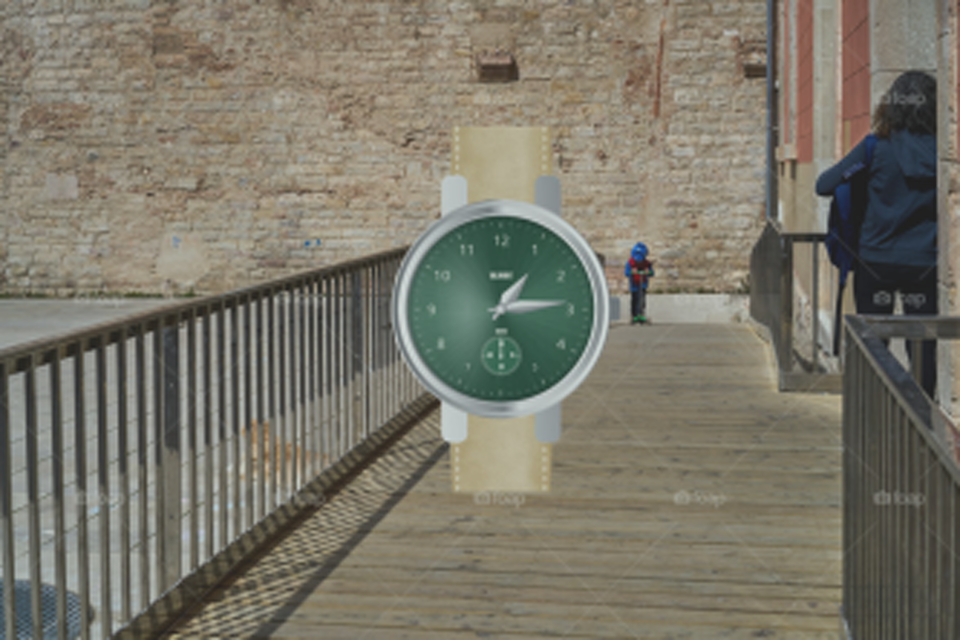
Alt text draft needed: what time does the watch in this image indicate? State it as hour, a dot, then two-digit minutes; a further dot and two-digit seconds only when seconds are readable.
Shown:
1.14
